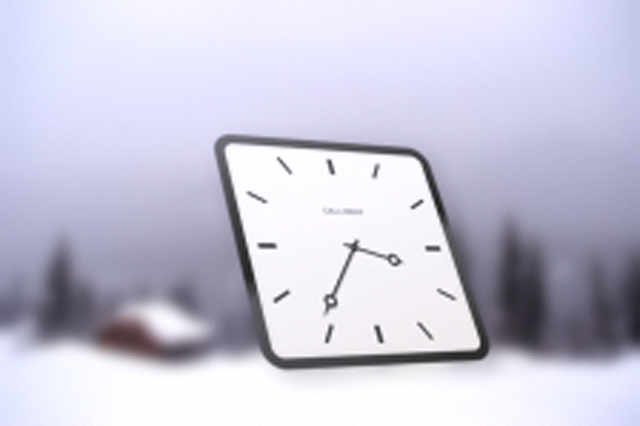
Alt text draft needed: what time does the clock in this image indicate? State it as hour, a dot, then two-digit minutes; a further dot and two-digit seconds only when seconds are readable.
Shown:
3.36
